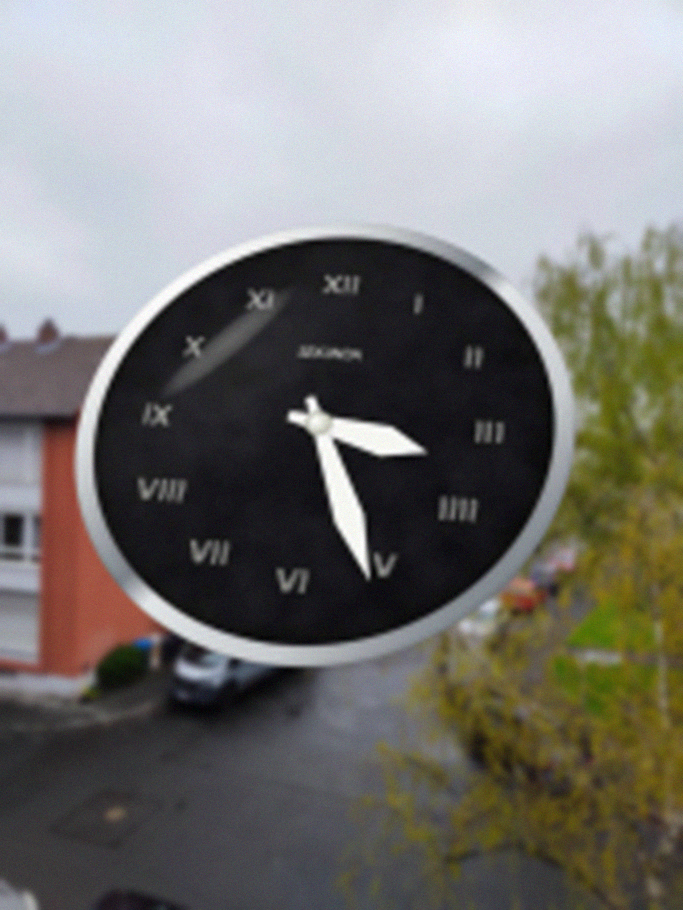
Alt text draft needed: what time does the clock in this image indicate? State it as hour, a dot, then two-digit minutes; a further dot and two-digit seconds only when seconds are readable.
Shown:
3.26
